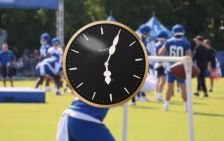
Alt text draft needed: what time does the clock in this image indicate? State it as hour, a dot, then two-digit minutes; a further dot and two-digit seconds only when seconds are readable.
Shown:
6.05
